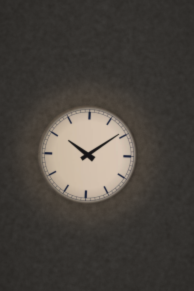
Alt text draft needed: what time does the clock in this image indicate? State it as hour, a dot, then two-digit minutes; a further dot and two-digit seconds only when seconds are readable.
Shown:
10.09
